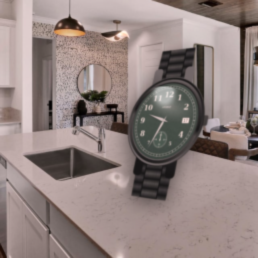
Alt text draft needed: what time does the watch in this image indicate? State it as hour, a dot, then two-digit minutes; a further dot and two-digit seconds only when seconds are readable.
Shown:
9.34
